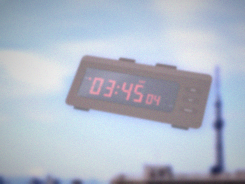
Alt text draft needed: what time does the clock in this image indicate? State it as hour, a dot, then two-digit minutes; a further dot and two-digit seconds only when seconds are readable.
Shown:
3.45
